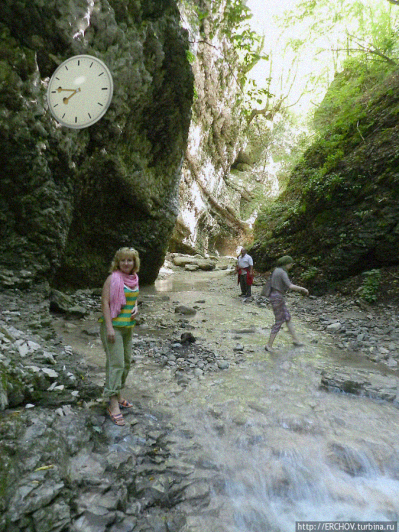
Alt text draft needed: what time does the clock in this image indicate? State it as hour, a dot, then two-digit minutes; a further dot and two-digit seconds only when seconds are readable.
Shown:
7.46
